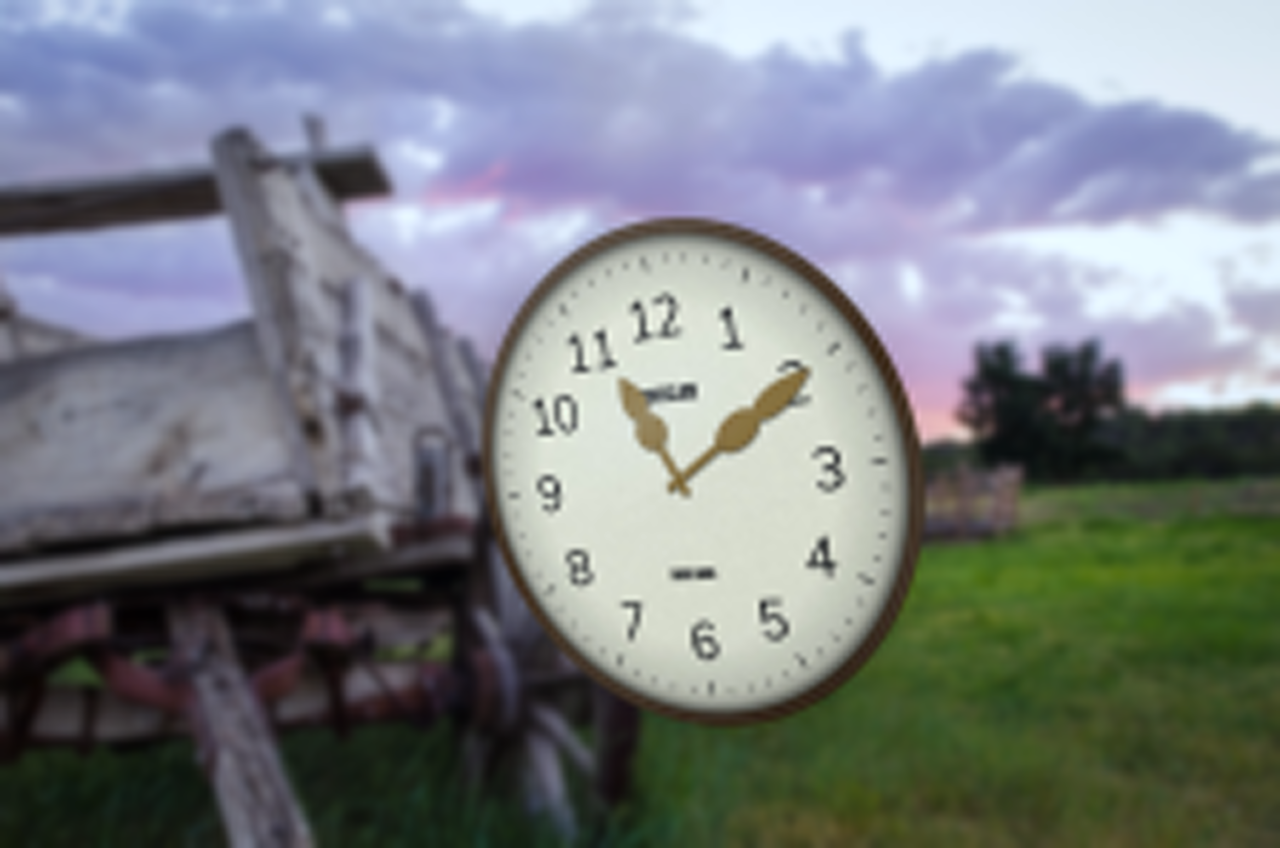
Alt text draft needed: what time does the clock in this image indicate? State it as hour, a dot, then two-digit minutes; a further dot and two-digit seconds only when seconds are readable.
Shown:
11.10
